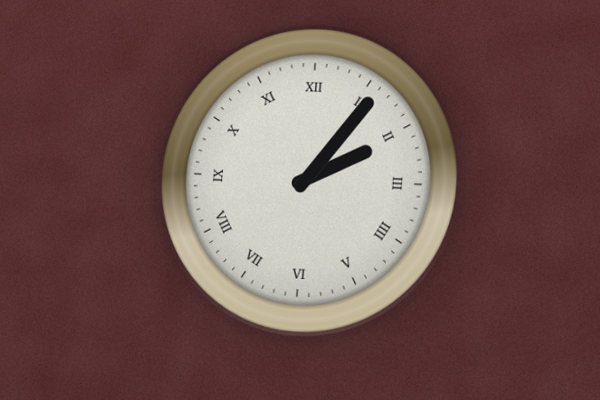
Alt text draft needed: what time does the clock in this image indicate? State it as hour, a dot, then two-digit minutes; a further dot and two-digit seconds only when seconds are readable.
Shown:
2.06
